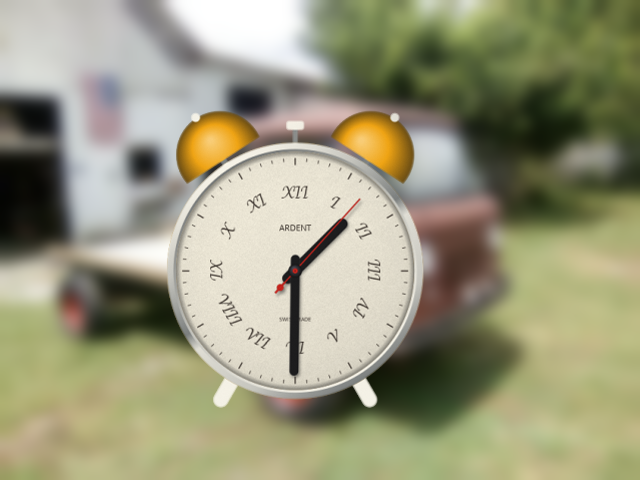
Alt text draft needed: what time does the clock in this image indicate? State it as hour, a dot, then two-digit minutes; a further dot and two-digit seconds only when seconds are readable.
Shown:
1.30.07
